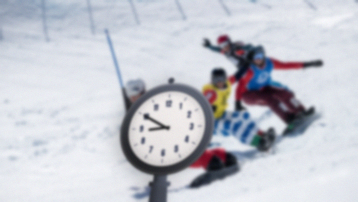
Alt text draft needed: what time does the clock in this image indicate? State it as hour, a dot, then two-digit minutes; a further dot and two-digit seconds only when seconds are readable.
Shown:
8.50
